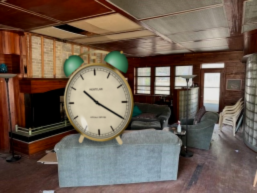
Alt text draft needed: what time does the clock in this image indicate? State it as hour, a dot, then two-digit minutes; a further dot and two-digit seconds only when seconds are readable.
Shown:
10.20
